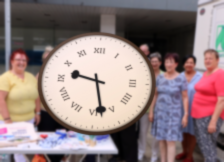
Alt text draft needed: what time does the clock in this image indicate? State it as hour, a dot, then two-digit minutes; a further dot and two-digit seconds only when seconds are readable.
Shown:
9.28
